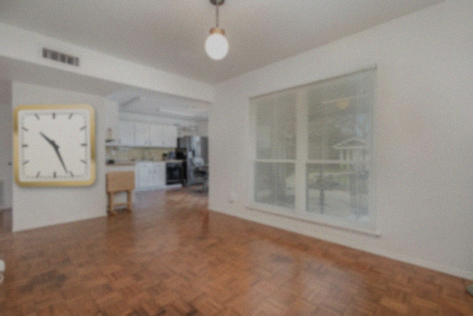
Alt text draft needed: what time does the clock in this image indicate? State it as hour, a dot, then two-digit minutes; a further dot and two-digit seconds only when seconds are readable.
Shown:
10.26
